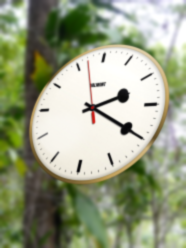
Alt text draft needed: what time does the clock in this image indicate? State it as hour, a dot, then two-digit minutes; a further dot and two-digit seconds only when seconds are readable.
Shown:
2.19.57
